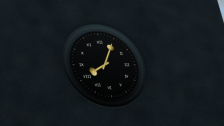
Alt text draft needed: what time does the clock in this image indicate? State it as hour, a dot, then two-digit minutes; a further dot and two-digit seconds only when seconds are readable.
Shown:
8.05
